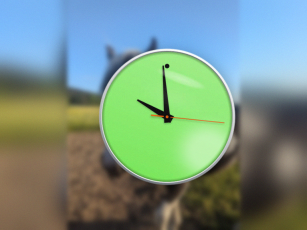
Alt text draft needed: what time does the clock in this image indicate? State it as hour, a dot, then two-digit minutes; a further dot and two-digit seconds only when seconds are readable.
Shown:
9.59.16
